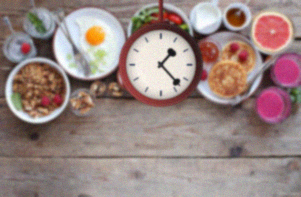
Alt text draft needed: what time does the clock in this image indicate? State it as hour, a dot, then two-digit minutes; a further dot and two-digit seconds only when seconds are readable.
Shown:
1.23
